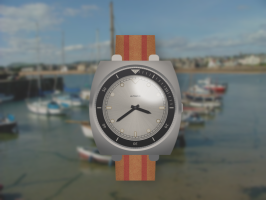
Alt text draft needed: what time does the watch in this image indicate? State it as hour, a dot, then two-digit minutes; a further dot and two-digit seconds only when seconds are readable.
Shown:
3.39
